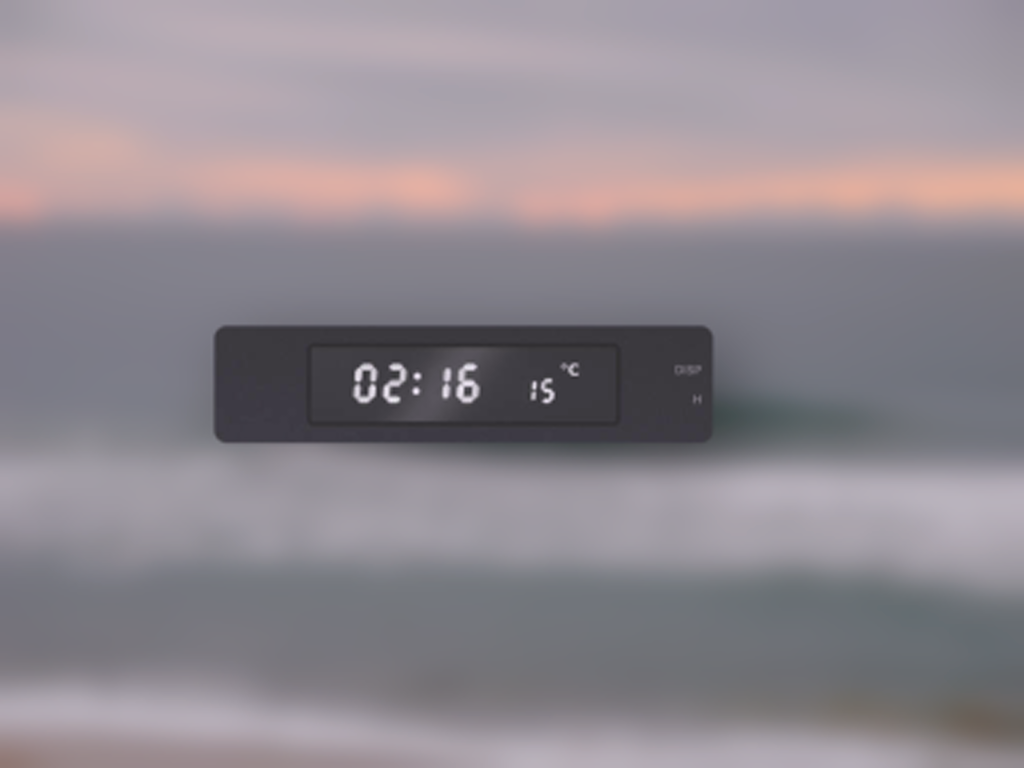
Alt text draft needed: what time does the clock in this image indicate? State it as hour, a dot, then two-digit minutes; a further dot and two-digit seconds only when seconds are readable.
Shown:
2.16
